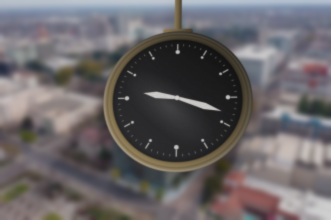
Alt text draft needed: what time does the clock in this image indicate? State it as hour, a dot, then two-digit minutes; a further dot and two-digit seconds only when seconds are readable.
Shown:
9.18
